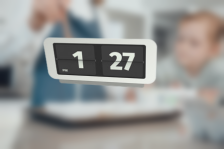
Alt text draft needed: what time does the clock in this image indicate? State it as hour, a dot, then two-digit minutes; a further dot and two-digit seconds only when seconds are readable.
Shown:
1.27
